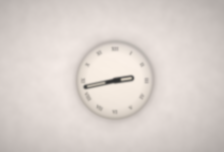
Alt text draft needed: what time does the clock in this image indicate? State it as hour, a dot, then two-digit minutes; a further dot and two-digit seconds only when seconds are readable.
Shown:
2.43
